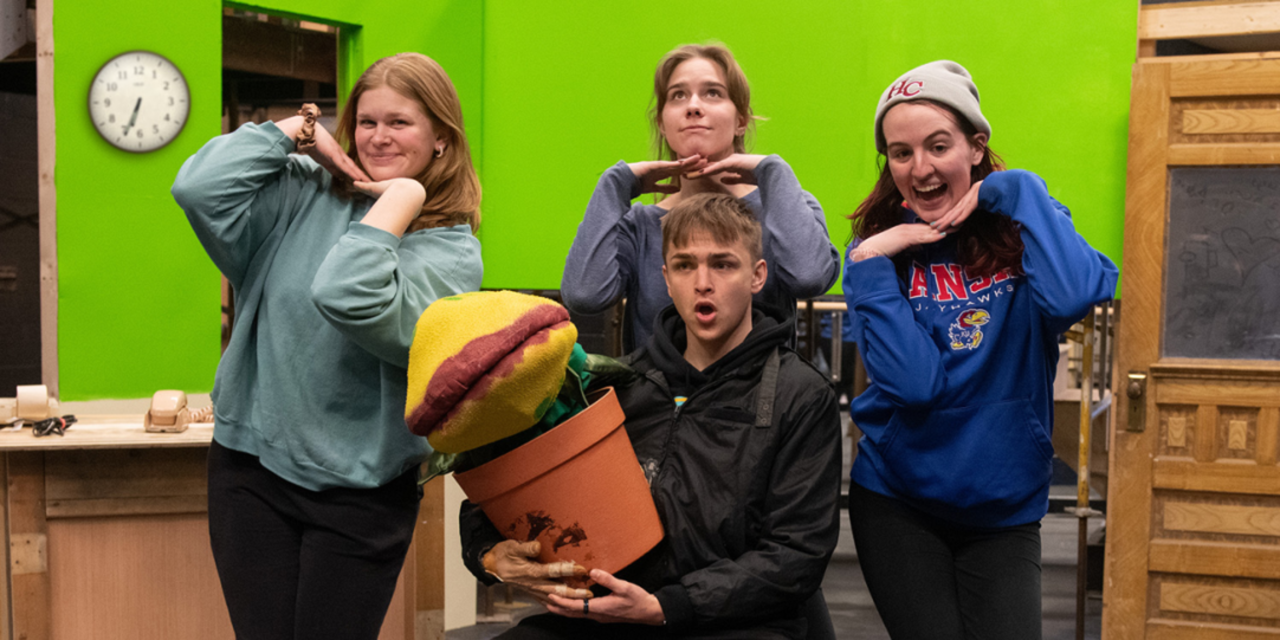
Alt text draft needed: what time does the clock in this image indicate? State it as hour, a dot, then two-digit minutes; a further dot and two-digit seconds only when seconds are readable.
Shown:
6.34
